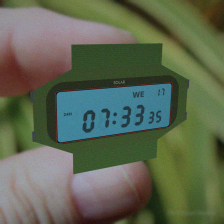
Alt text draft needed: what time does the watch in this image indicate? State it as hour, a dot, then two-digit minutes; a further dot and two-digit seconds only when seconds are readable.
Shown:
7.33.35
